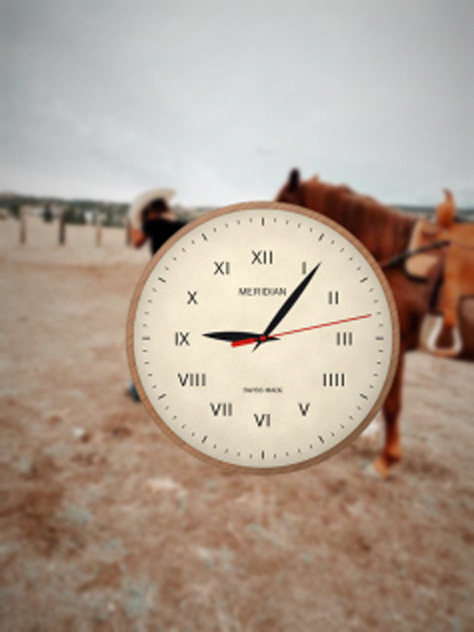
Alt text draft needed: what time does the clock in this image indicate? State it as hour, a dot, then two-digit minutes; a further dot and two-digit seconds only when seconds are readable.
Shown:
9.06.13
